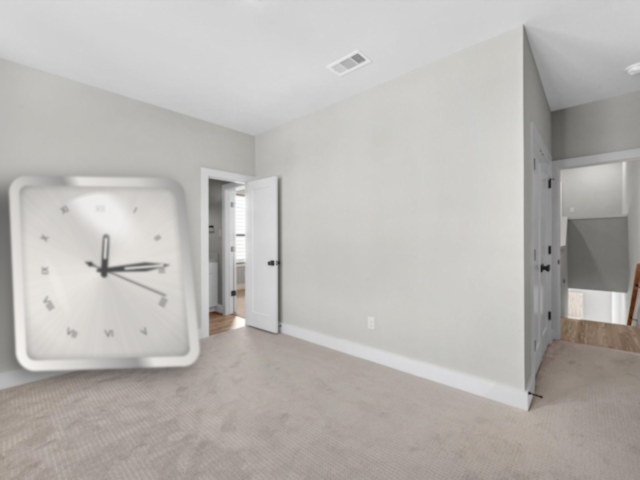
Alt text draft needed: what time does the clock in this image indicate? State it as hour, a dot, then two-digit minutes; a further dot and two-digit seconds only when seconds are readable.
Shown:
12.14.19
